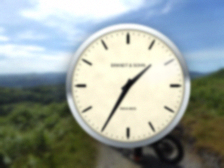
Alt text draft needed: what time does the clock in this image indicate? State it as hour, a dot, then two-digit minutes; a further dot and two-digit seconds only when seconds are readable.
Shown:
1.35
